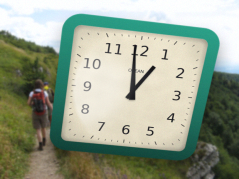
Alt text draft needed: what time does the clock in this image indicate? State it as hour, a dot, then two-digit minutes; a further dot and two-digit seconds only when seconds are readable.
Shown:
12.59
